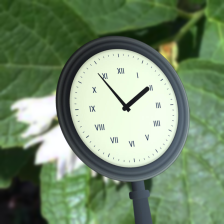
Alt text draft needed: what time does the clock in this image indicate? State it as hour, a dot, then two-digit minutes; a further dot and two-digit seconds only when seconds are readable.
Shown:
1.54
